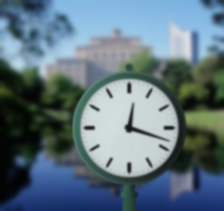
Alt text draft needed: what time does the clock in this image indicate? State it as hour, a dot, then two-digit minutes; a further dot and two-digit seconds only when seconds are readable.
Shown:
12.18
